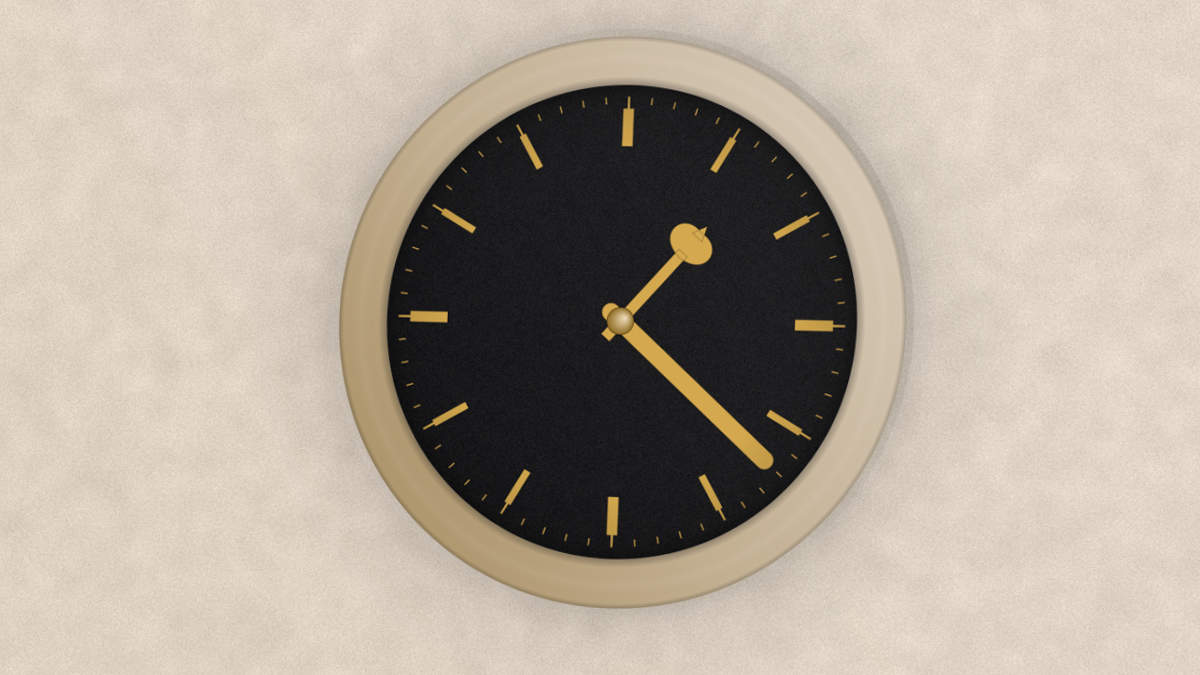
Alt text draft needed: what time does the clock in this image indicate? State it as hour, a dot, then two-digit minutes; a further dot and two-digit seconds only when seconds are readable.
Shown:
1.22
